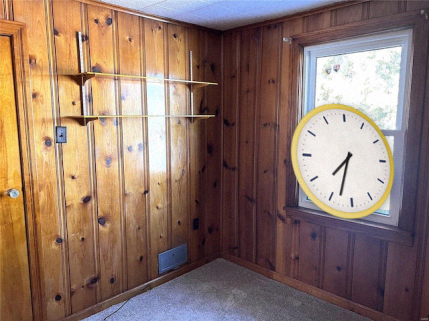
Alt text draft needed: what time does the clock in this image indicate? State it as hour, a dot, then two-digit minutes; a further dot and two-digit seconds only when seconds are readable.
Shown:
7.33
